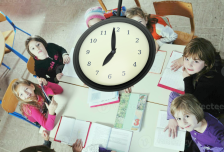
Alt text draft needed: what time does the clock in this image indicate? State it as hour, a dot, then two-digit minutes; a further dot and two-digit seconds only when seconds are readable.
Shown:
6.59
